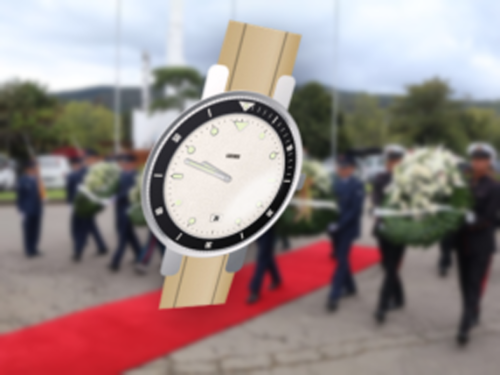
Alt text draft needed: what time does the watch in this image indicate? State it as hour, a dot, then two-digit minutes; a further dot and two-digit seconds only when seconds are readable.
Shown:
9.48
